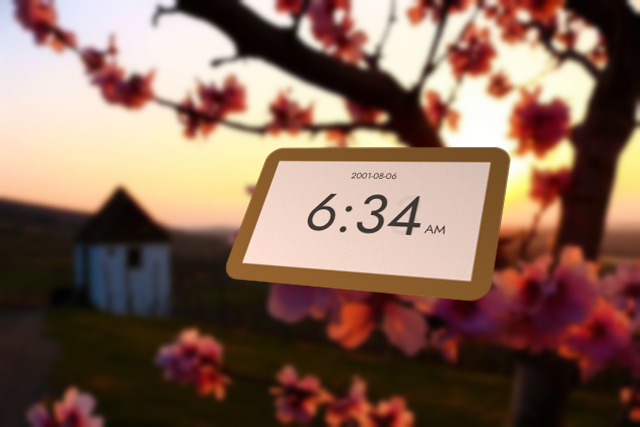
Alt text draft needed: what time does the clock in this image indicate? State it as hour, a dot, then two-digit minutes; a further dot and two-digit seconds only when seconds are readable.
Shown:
6.34
